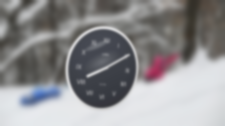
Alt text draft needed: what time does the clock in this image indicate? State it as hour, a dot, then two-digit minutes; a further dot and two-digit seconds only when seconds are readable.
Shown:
8.10
